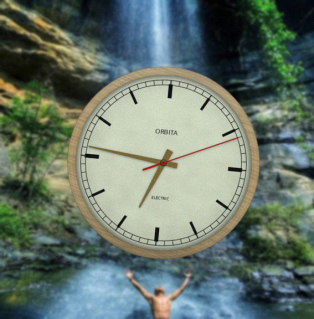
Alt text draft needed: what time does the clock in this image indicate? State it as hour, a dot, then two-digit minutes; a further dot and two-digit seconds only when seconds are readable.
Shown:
6.46.11
